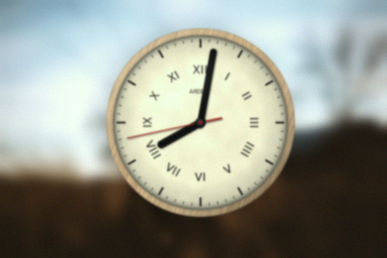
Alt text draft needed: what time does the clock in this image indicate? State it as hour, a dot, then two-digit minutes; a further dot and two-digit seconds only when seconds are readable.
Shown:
8.01.43
